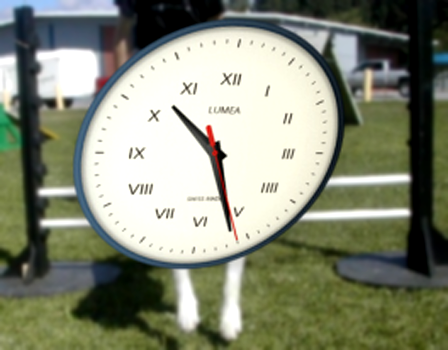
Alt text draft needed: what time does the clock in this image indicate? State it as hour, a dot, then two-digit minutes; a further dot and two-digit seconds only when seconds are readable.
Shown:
10.26.26
